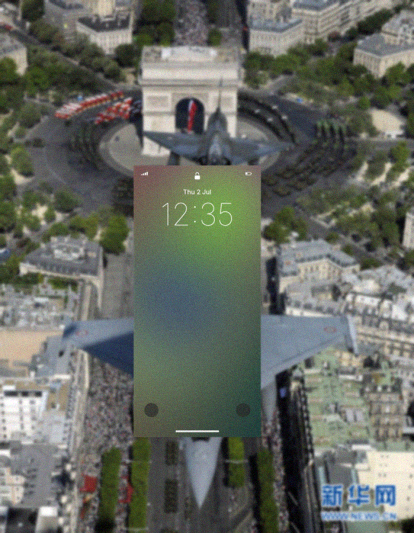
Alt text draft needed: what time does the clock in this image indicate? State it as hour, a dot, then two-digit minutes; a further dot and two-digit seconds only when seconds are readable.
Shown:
12.35
